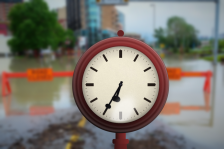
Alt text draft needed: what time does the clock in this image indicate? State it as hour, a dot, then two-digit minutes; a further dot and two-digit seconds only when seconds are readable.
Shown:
6.35
